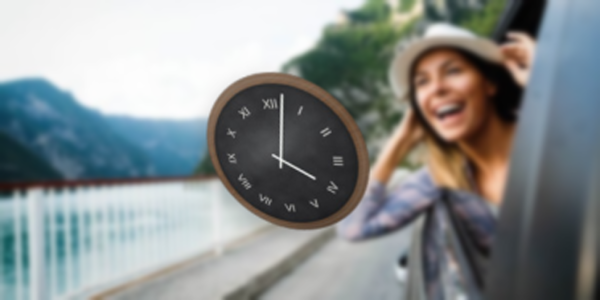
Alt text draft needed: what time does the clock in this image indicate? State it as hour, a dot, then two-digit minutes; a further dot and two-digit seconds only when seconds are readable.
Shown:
4.02
